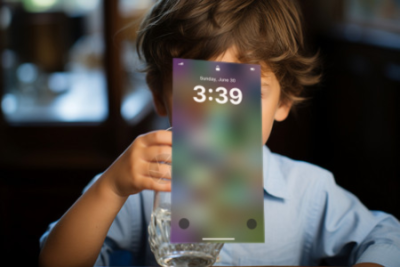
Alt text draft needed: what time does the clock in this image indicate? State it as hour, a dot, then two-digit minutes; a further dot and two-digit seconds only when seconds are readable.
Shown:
3.39
